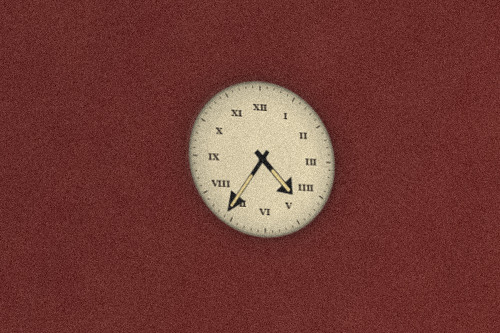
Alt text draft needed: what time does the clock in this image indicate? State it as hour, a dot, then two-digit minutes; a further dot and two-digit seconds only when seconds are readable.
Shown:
4.36
